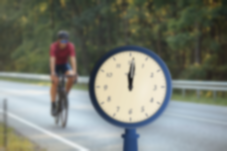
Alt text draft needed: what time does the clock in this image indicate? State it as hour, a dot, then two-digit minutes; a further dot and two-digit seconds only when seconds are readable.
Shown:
12.01
